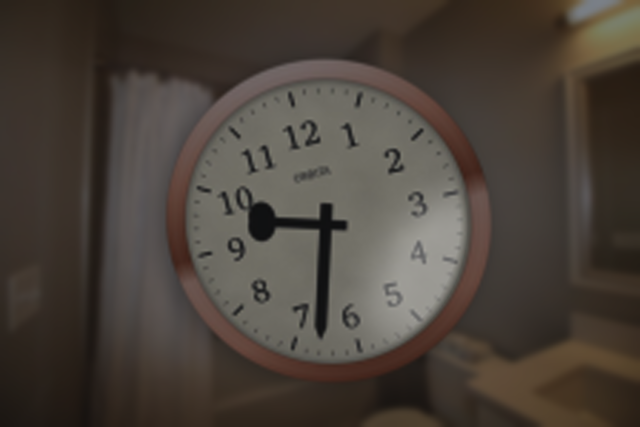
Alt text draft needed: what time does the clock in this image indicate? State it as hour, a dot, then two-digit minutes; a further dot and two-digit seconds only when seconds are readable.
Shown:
9.33
